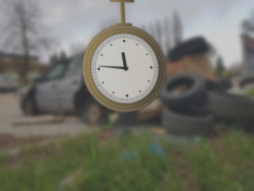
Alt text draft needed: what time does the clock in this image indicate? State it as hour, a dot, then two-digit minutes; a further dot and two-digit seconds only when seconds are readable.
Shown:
11.46
